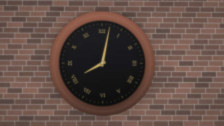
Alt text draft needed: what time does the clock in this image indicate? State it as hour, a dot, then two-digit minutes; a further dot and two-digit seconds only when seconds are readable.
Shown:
8.02
